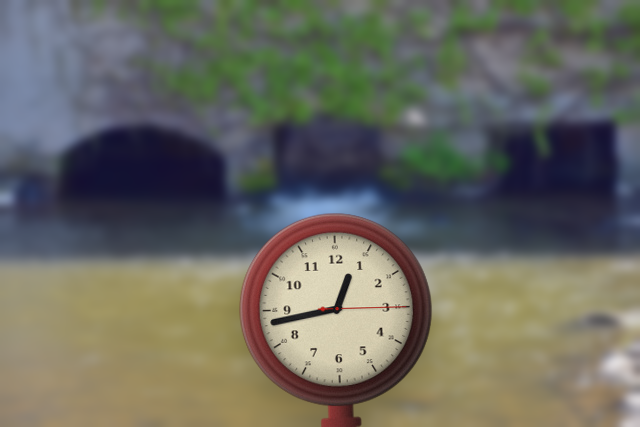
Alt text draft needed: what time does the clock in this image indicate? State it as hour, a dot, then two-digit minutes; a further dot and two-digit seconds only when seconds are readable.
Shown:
12.43.15
